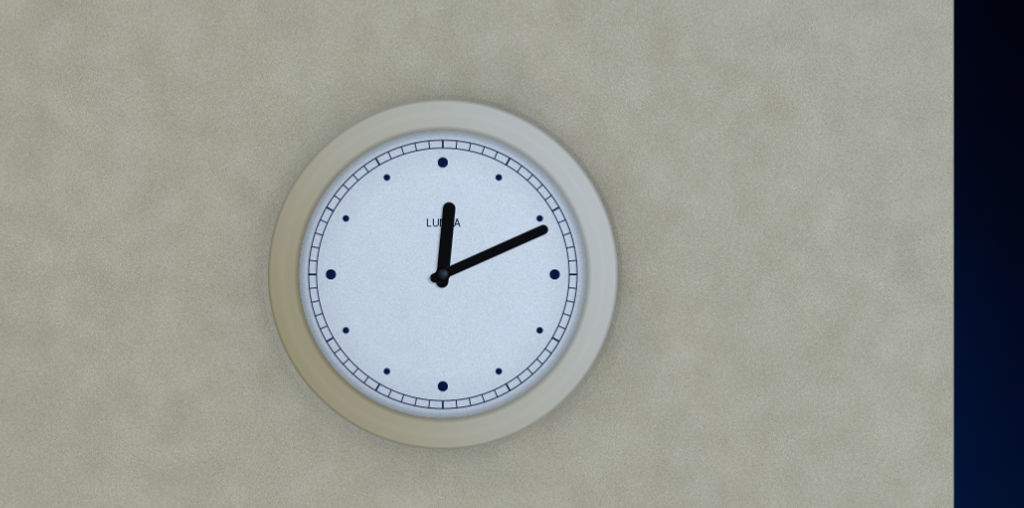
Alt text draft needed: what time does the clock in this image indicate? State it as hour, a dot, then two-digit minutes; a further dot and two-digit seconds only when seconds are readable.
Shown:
12.11
